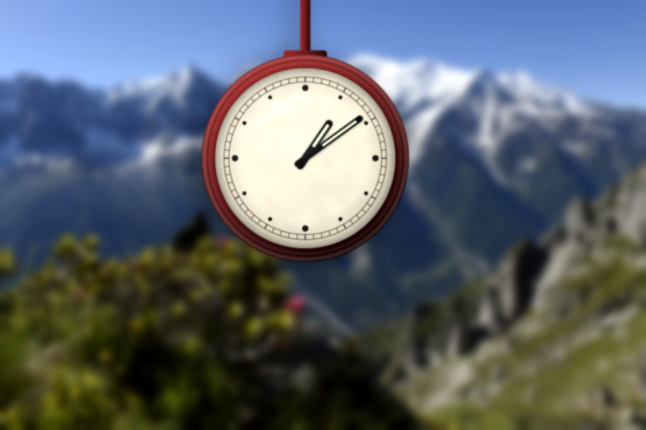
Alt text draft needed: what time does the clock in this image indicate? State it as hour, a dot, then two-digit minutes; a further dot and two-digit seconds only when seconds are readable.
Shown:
1.09
